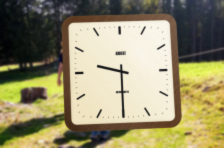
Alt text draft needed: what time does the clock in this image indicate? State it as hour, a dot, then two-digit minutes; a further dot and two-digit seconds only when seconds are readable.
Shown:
9.30
